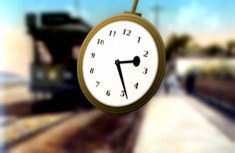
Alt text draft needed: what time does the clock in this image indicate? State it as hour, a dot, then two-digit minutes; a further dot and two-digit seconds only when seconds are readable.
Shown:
2.24
